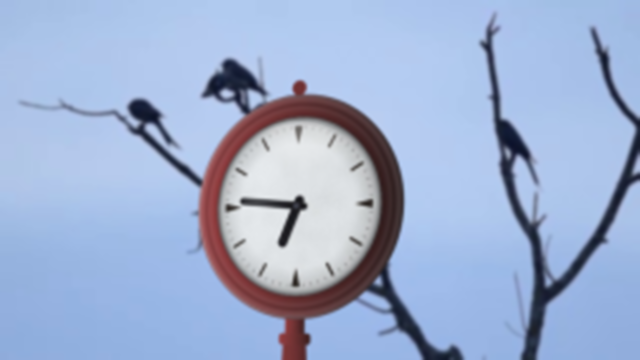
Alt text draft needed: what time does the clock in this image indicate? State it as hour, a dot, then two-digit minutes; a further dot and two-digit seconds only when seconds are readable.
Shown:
6.46
